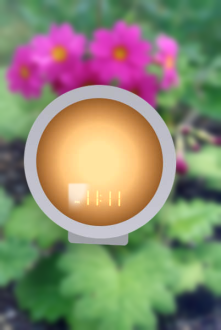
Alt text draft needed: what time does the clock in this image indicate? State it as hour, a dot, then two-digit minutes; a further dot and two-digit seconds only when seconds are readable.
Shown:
11.11
